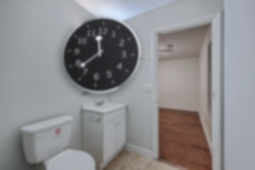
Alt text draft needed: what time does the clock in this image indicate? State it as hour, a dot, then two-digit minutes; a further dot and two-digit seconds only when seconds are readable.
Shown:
11.38
